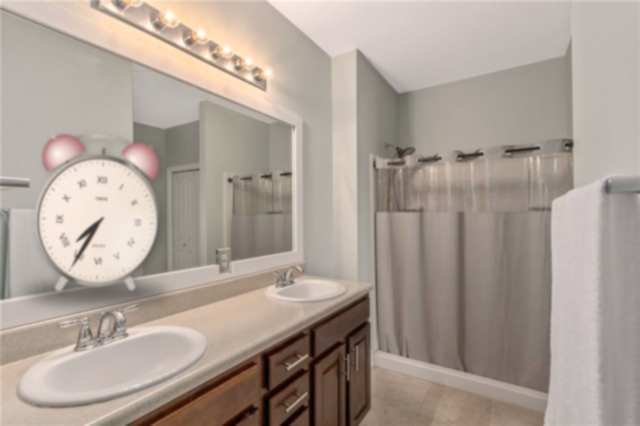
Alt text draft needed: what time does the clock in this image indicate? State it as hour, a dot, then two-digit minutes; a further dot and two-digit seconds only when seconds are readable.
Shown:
7.35
